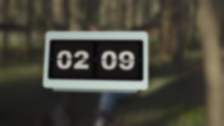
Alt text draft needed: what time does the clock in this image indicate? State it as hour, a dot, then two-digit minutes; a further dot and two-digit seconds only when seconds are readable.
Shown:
2.09
